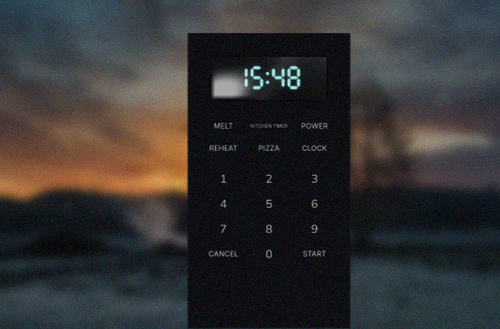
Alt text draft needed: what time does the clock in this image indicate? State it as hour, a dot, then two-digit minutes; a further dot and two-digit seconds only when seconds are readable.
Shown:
15.48
